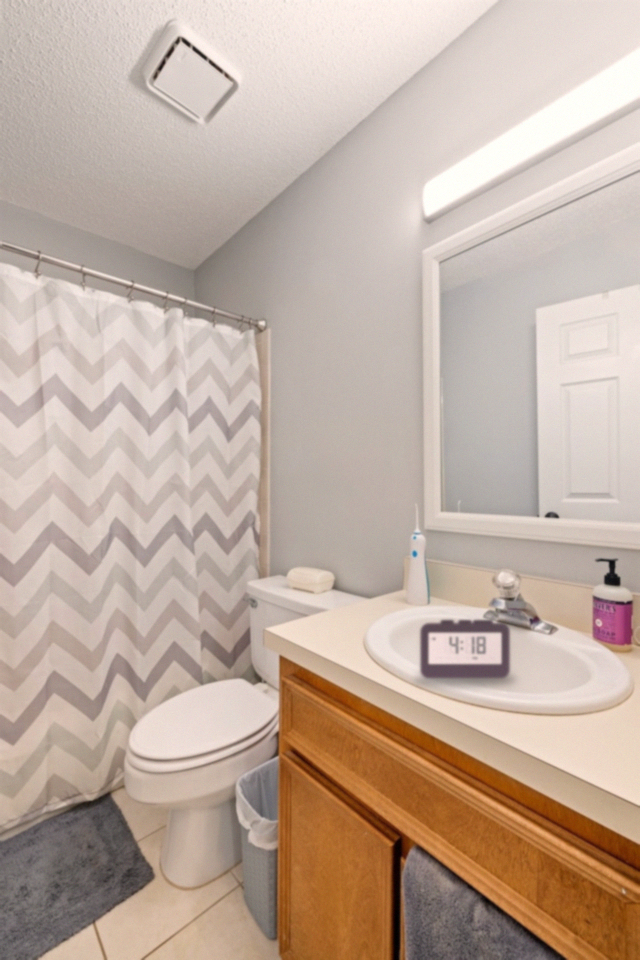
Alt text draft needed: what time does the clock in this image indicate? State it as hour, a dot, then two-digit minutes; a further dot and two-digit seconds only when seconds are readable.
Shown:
4.18
